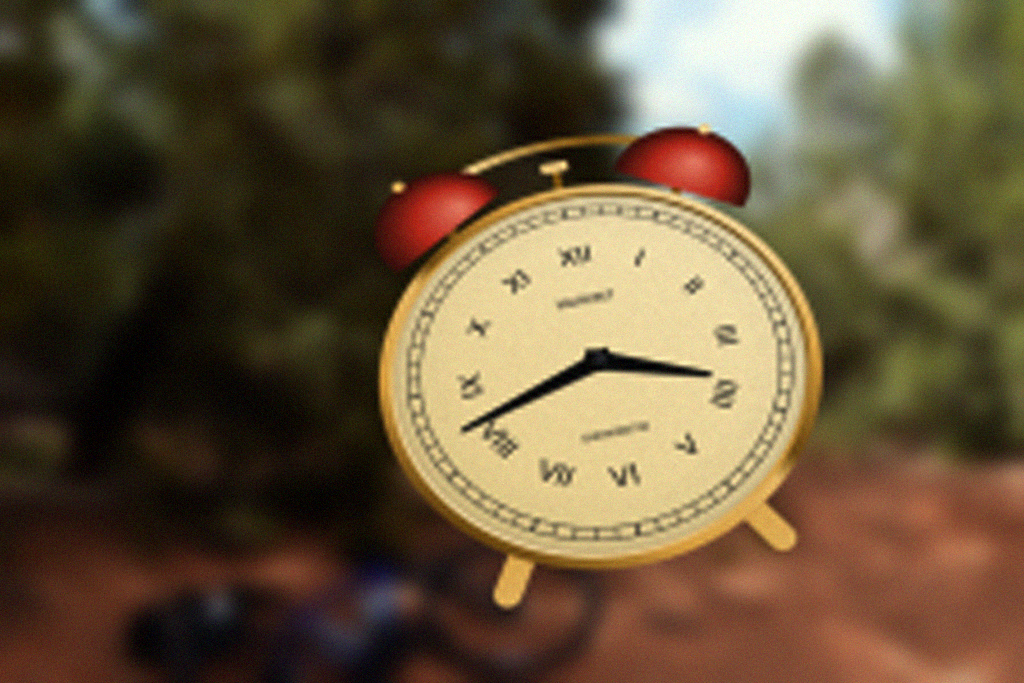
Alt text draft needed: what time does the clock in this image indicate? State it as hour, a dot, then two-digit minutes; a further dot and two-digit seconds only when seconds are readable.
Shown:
3.42
